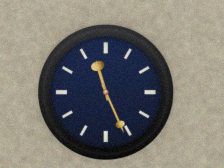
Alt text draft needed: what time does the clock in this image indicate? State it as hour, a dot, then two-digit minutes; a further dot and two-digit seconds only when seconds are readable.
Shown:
11.26
